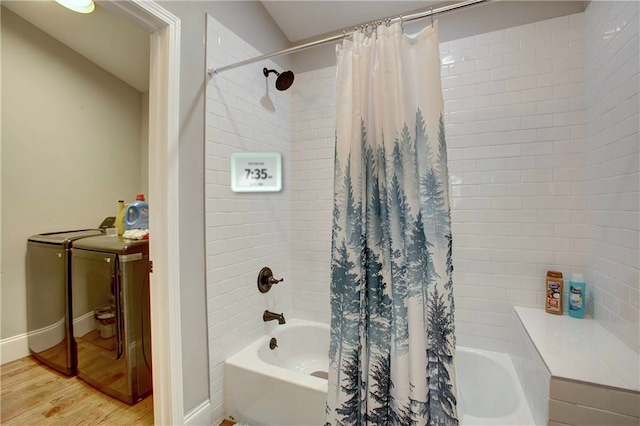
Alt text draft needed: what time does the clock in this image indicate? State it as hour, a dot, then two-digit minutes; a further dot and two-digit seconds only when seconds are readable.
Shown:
7.35
